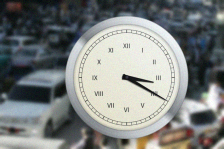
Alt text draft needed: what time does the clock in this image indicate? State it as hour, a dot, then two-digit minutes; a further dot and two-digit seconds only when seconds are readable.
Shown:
3.20
